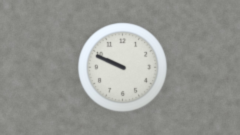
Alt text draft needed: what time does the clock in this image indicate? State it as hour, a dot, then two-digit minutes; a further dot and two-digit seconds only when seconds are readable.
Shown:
9.49
